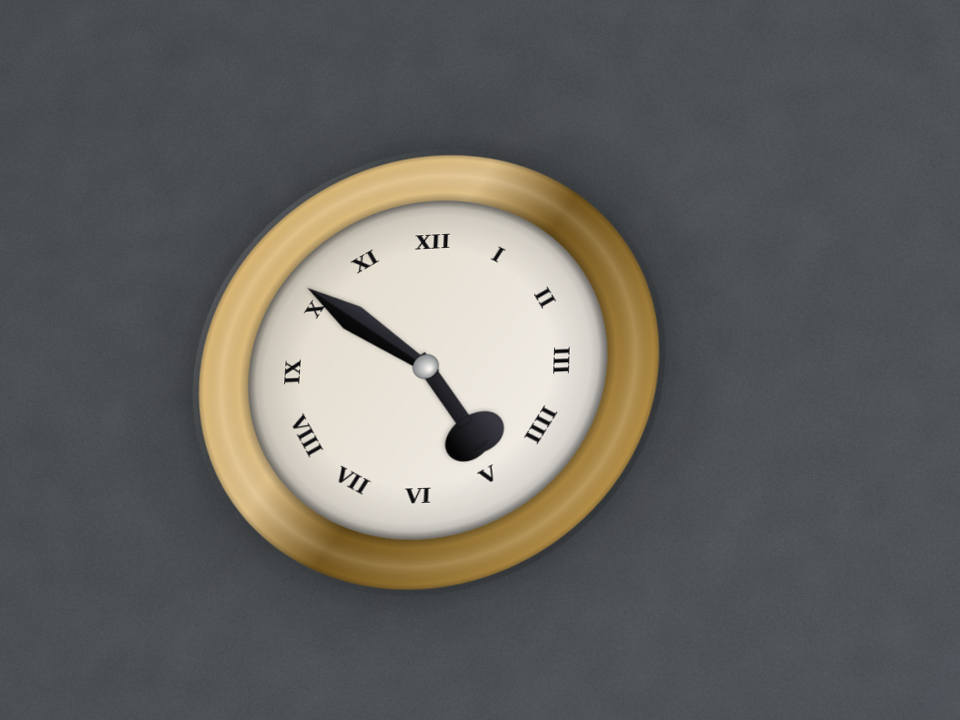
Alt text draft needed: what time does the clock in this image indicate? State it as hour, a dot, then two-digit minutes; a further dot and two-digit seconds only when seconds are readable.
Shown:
4.51
